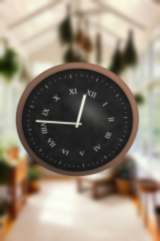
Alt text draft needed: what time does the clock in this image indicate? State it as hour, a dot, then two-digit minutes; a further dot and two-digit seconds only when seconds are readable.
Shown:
11.42
